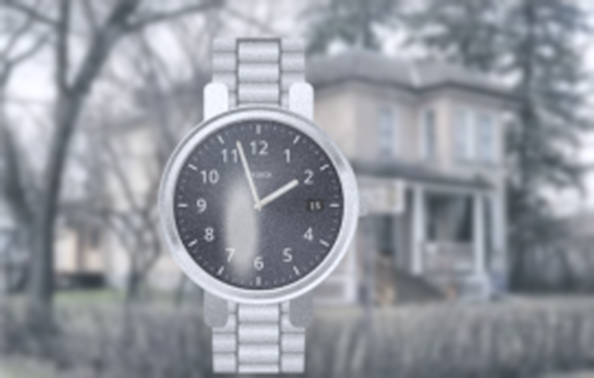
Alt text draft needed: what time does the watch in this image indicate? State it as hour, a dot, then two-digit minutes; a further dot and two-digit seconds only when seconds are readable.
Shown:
1.57
